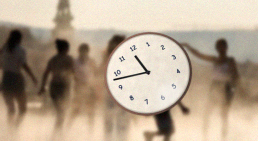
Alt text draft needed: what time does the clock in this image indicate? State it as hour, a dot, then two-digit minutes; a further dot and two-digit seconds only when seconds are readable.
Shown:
11.48
